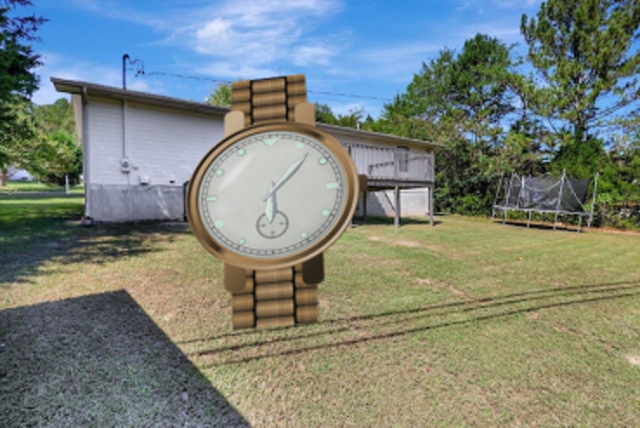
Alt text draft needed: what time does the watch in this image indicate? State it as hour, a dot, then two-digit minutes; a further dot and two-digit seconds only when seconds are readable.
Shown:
6.07
